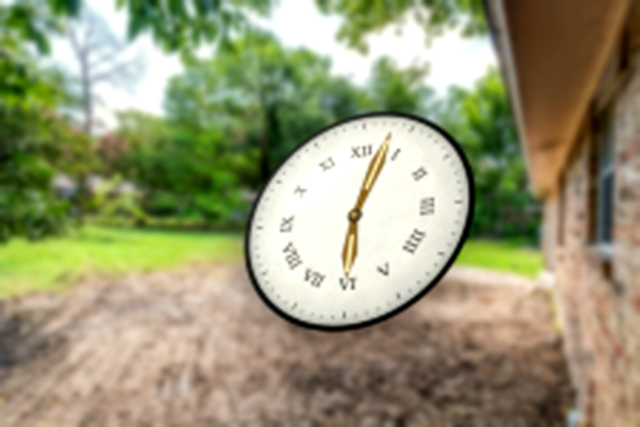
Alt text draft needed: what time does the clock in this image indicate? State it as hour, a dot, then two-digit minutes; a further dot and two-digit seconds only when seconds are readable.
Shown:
6.03
